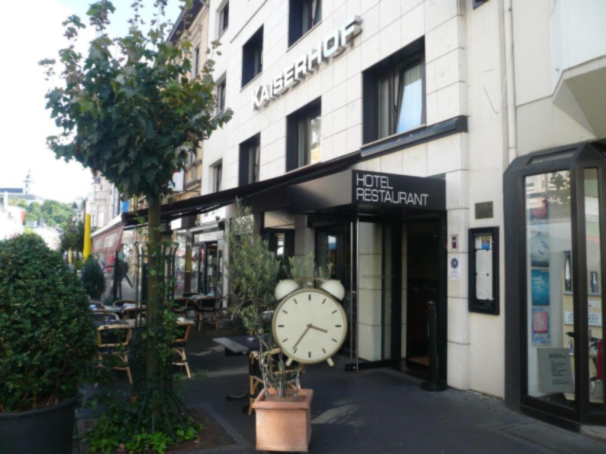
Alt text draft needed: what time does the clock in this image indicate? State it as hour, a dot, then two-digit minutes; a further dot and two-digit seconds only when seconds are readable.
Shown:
3.36
